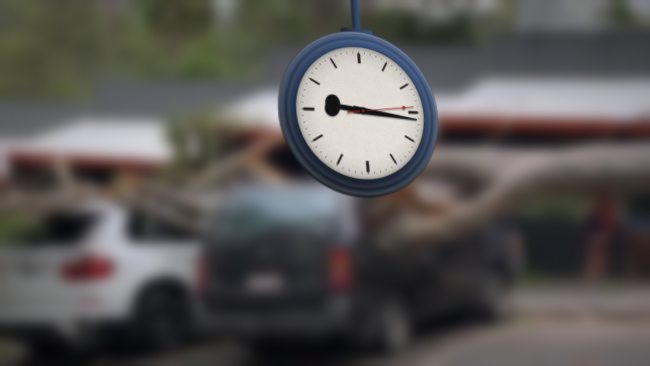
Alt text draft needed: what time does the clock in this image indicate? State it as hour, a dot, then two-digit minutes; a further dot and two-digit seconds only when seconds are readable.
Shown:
9.16.14
